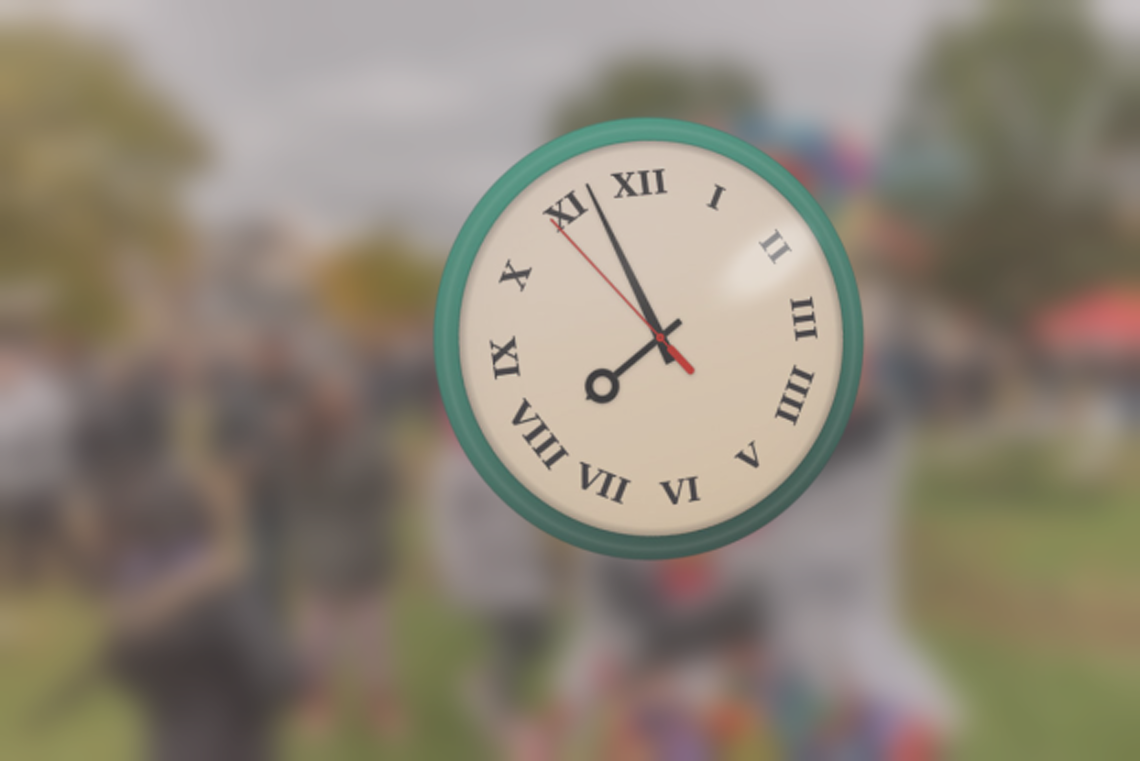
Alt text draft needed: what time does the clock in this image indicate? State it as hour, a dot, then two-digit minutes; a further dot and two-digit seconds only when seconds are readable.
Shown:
7.56.54
